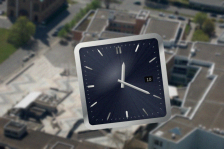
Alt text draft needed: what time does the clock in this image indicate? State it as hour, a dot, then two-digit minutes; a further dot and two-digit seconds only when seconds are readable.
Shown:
12.20
